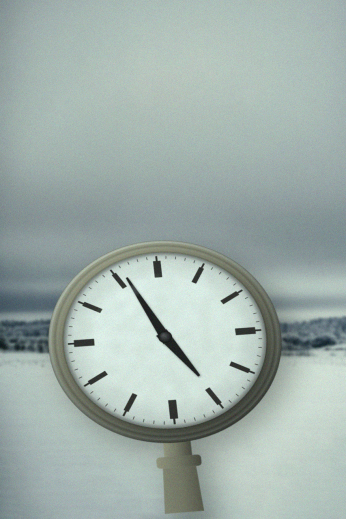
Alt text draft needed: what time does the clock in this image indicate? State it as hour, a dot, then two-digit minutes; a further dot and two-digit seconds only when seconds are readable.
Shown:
4.56
